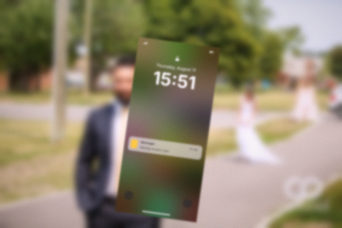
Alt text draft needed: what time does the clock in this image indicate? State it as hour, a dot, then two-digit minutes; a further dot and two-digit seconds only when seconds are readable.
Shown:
15.51
